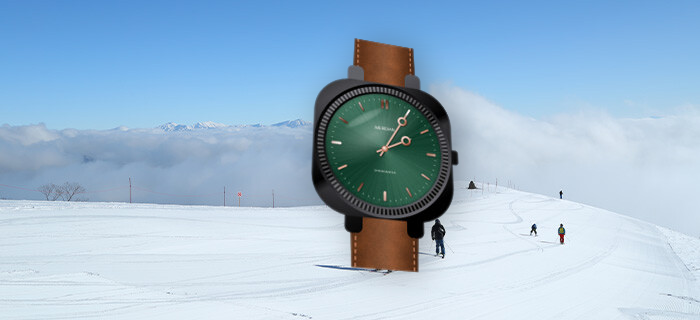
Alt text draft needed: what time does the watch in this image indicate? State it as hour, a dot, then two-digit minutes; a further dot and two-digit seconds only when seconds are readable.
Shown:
2.05
